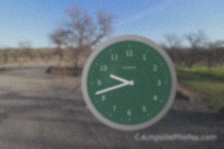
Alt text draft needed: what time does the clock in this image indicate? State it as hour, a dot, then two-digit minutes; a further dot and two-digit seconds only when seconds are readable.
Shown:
9.42
